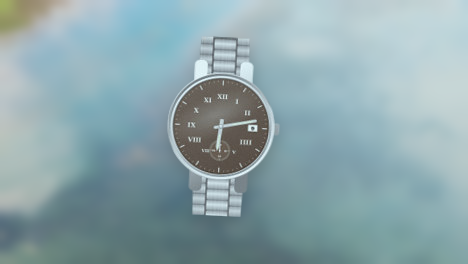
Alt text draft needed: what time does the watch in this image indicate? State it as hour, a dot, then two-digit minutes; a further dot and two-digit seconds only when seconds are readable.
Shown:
6.13
